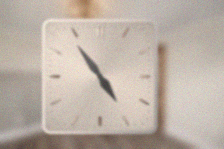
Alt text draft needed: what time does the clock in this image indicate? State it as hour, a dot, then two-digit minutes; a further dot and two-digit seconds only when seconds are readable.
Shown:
4.54
